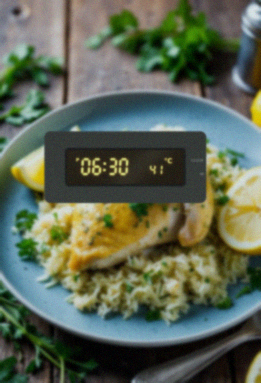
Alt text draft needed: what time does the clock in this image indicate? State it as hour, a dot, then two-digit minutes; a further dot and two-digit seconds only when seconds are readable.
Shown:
6.30
